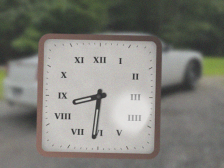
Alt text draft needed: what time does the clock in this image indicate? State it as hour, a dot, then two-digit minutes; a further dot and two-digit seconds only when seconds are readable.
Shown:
8.31
